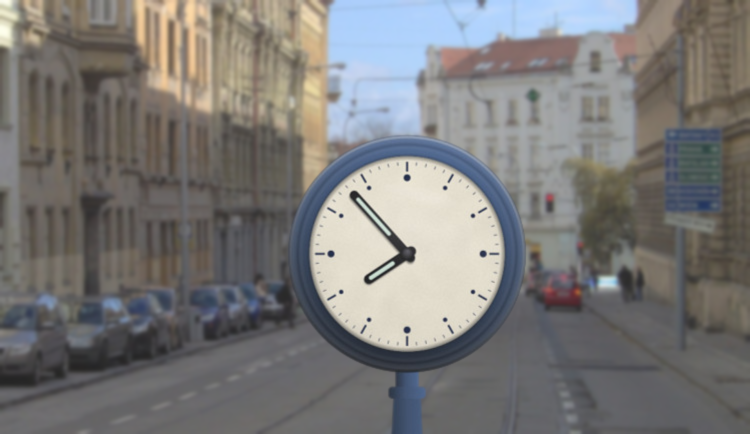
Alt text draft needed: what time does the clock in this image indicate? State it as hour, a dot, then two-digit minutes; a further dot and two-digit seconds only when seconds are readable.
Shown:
7.53
